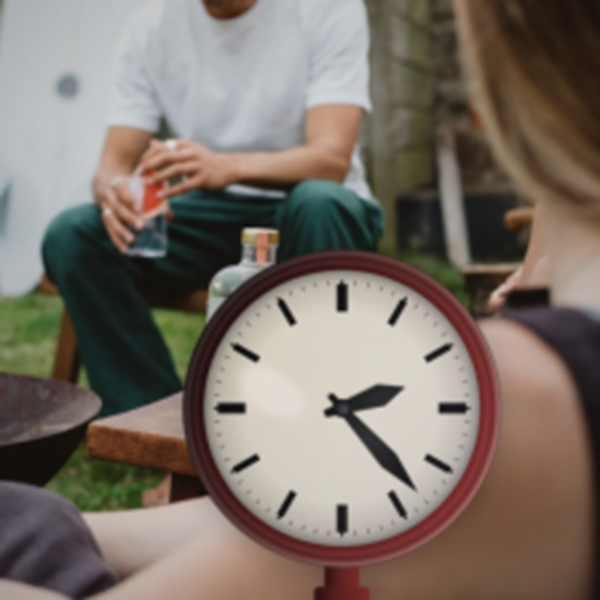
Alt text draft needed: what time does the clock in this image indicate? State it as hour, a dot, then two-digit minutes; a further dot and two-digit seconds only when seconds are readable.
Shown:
2.23
